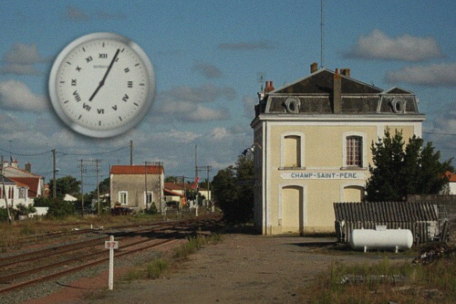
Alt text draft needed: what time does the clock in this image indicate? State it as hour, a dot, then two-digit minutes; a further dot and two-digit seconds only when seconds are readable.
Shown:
7.04
